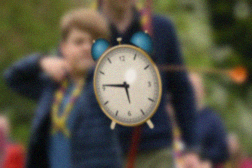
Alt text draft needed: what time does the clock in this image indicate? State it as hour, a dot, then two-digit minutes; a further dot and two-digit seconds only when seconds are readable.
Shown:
5.46
